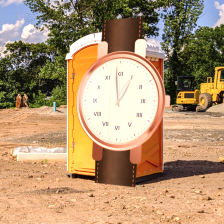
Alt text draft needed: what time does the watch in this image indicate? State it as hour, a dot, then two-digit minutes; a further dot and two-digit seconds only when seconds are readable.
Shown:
12.59
